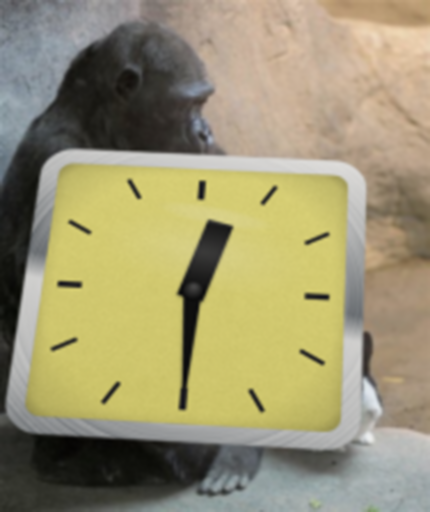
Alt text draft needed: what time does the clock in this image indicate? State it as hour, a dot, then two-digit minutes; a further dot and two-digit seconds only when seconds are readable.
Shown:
12.30
